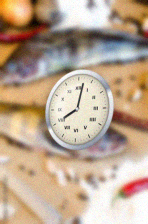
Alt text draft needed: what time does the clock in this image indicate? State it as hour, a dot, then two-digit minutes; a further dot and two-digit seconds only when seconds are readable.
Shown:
8.02
